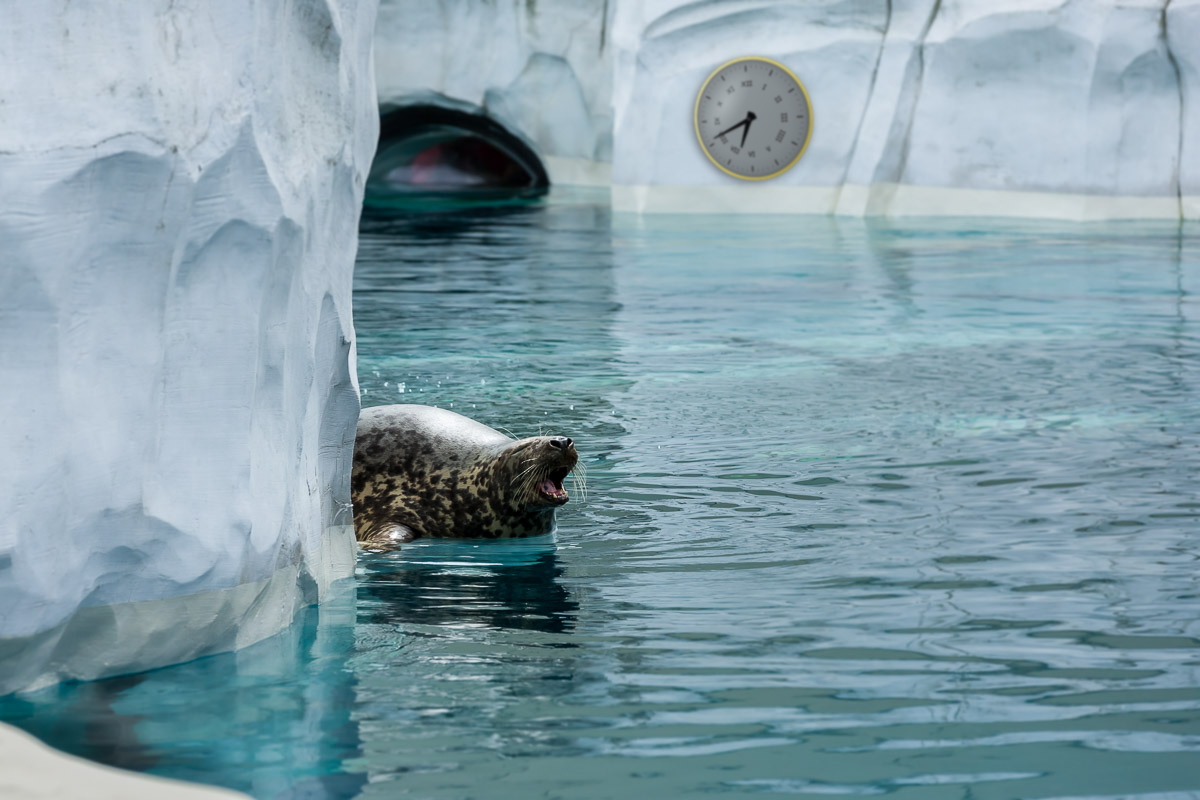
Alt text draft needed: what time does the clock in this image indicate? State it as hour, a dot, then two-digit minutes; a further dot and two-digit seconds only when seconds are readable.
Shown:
6.41
